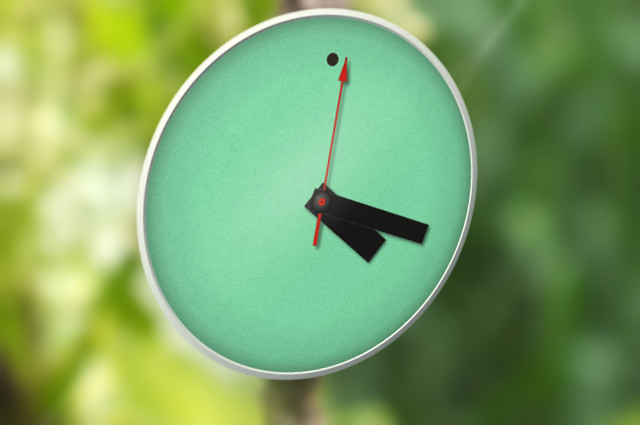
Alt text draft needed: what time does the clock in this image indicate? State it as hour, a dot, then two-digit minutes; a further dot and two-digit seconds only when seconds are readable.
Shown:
4.18.01
